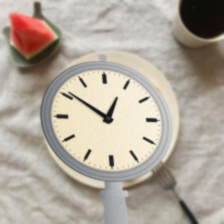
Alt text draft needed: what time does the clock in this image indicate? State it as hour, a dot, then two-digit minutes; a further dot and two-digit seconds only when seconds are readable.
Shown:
12.51
